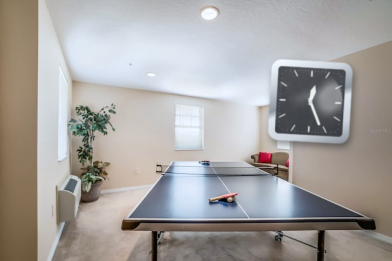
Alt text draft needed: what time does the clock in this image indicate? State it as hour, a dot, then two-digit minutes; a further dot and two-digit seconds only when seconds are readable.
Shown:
12.26
